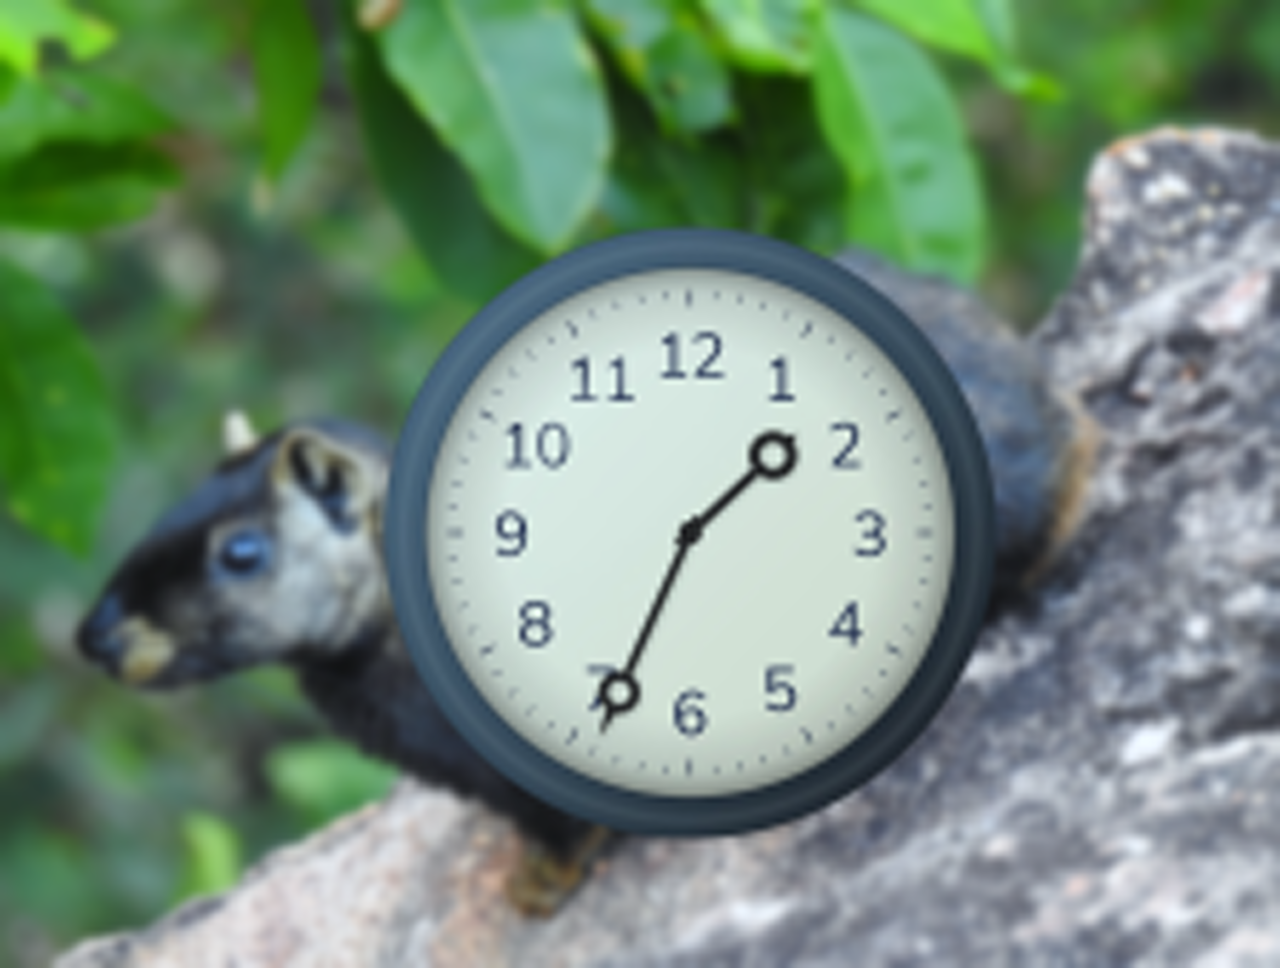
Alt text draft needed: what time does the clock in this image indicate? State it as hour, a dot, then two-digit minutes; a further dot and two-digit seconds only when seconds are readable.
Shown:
1.34
